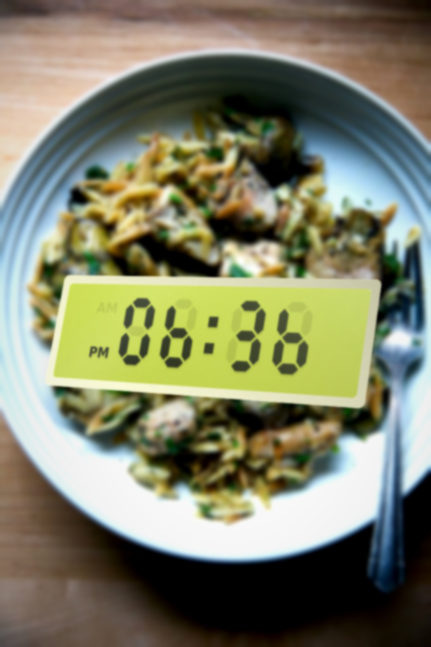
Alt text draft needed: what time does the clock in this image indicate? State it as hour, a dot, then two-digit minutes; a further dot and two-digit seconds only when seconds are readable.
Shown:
6.36
